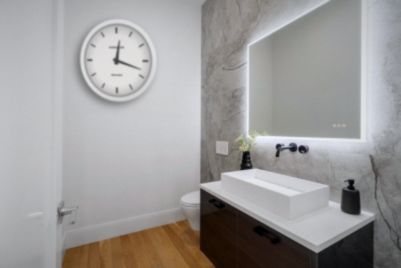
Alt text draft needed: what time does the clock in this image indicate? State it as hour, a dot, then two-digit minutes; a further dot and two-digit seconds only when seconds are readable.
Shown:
12.18
